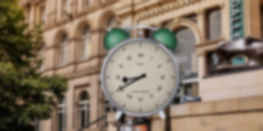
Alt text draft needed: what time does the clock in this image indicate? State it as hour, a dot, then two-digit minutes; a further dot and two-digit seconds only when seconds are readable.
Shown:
8.40
